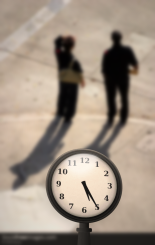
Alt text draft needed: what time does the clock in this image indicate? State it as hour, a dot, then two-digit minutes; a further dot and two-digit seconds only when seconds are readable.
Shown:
5.25
